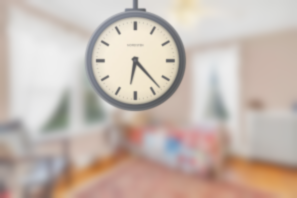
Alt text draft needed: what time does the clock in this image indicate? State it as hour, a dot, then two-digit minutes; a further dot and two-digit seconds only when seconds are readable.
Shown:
6.23
